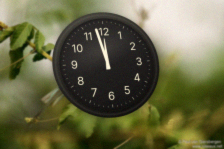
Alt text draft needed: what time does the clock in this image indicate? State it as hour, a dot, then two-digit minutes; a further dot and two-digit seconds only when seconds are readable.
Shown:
11.58
